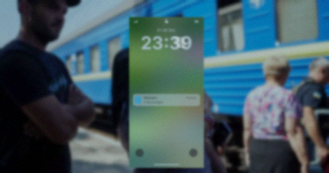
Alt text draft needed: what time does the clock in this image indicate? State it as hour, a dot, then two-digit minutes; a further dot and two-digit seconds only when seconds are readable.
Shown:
23.39
